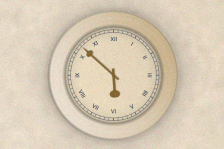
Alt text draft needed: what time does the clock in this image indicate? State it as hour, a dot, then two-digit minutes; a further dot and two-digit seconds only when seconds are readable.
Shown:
5.52
